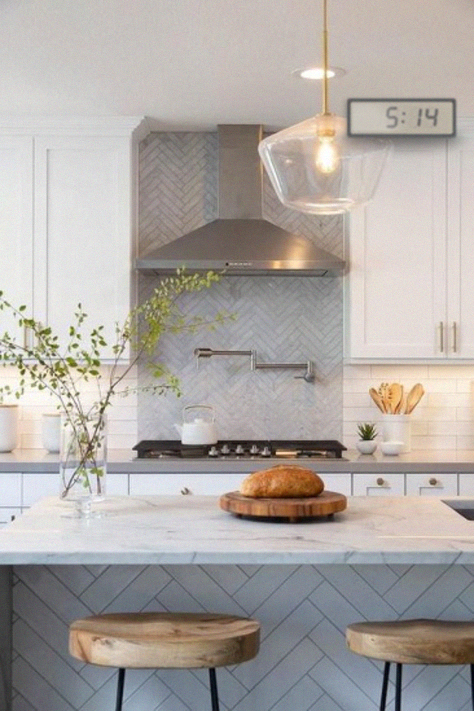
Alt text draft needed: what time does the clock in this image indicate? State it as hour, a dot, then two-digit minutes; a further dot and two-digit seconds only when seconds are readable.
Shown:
5.14
